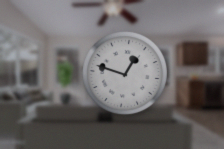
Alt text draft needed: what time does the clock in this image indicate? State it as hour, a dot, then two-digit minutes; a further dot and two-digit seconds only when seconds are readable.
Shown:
12.47
